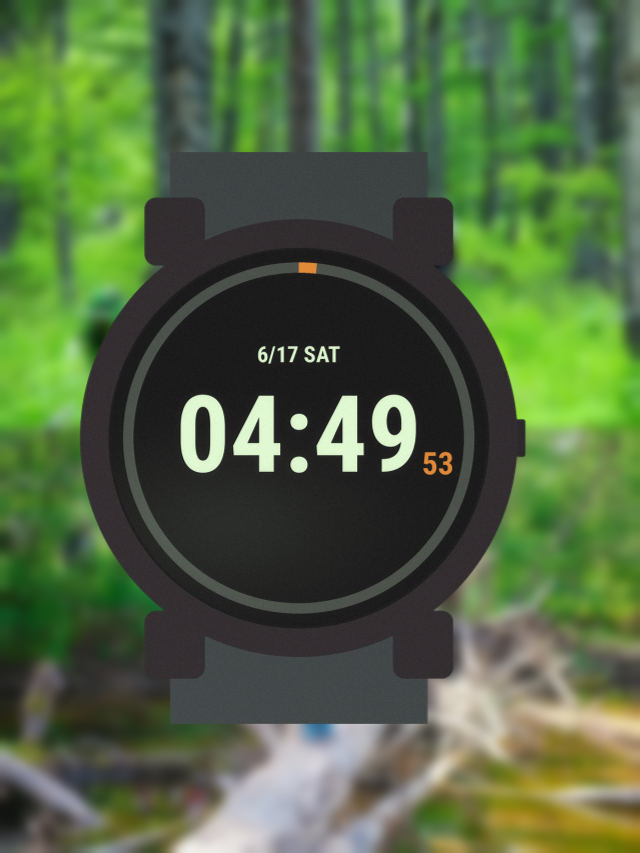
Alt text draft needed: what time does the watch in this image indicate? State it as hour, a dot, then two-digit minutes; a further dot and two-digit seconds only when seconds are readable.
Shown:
4.49.53
